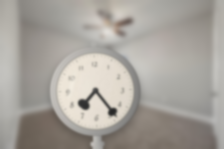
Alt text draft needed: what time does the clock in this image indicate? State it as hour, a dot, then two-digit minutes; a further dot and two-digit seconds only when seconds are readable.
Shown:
7.24
